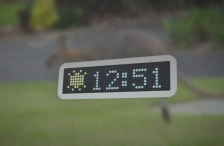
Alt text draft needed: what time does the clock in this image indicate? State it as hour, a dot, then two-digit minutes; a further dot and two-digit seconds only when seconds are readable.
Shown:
12.51
